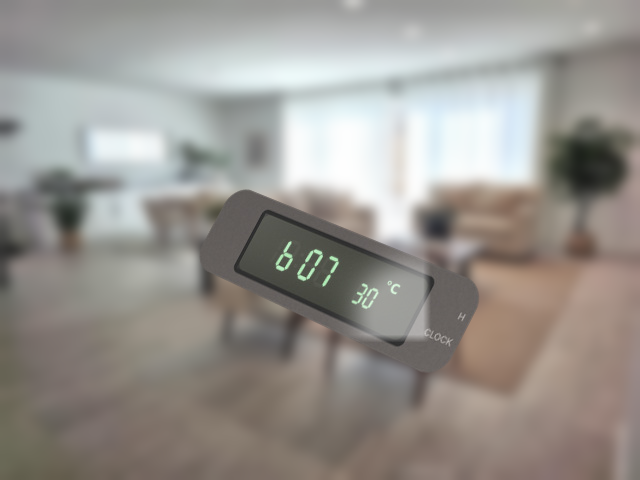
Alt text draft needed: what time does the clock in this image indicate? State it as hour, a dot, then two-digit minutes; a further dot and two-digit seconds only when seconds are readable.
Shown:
6.07
